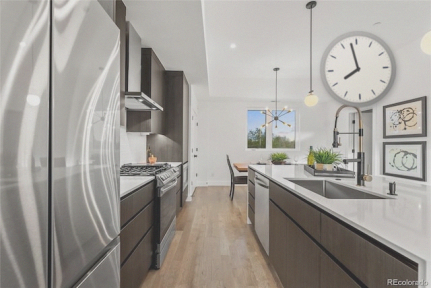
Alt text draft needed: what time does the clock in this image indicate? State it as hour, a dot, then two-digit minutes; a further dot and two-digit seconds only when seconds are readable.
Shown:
7.58
